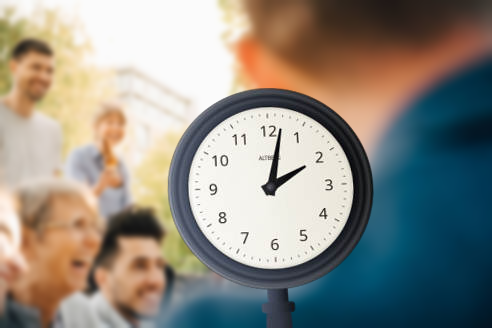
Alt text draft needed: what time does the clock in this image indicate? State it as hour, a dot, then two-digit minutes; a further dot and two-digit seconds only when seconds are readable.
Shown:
2.02
